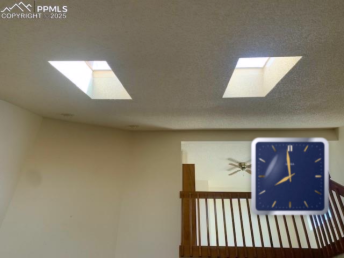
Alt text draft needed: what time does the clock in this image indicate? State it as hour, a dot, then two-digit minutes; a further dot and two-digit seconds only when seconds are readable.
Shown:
7.59
